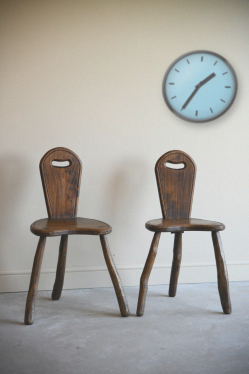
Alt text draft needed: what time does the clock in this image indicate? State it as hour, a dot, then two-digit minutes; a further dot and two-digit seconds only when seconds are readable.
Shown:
1.35
